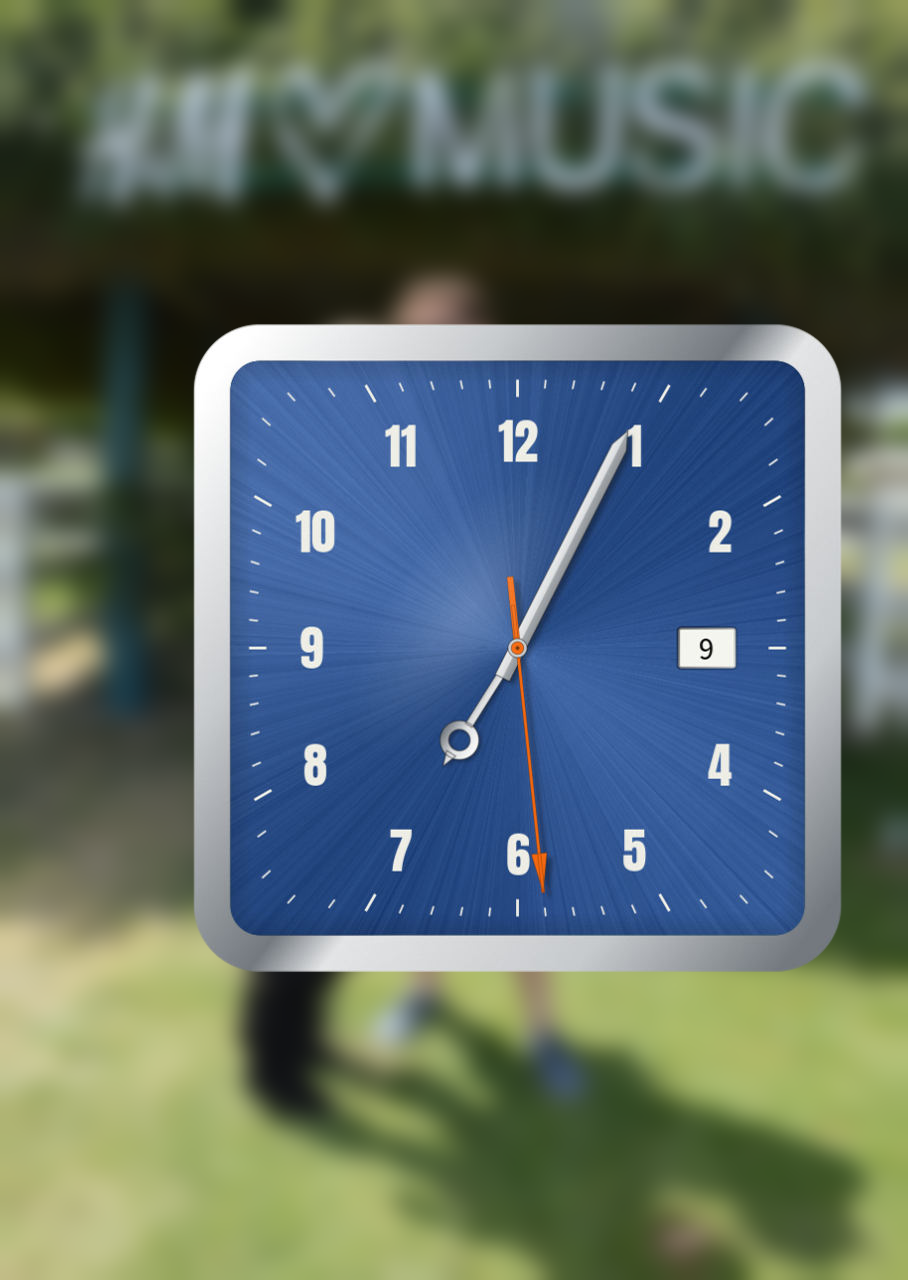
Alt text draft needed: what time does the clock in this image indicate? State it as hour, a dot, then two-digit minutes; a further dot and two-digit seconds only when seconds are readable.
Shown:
7.04.29
